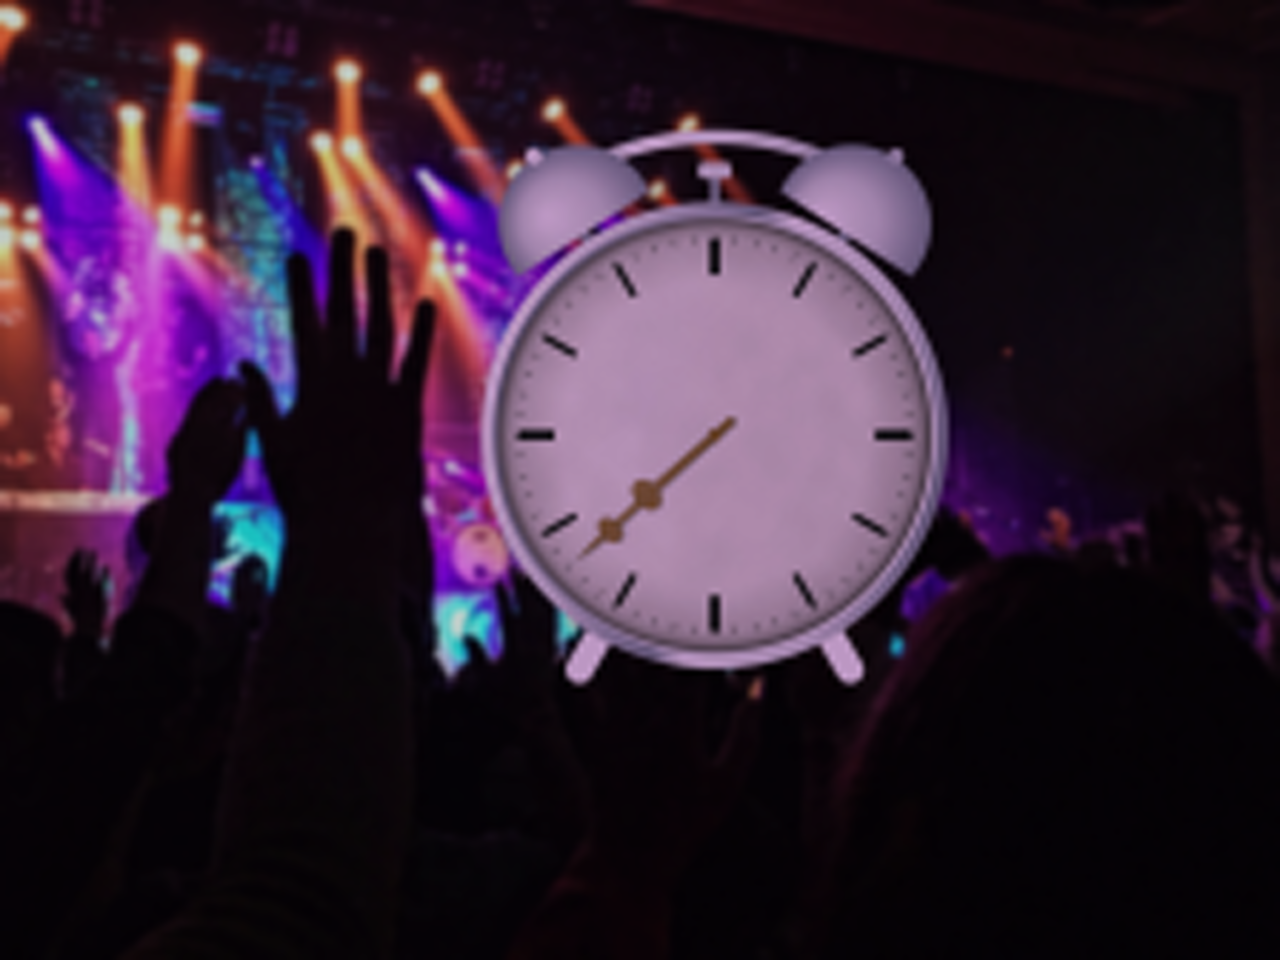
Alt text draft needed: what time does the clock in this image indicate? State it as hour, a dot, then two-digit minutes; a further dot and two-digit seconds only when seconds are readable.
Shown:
7.38
